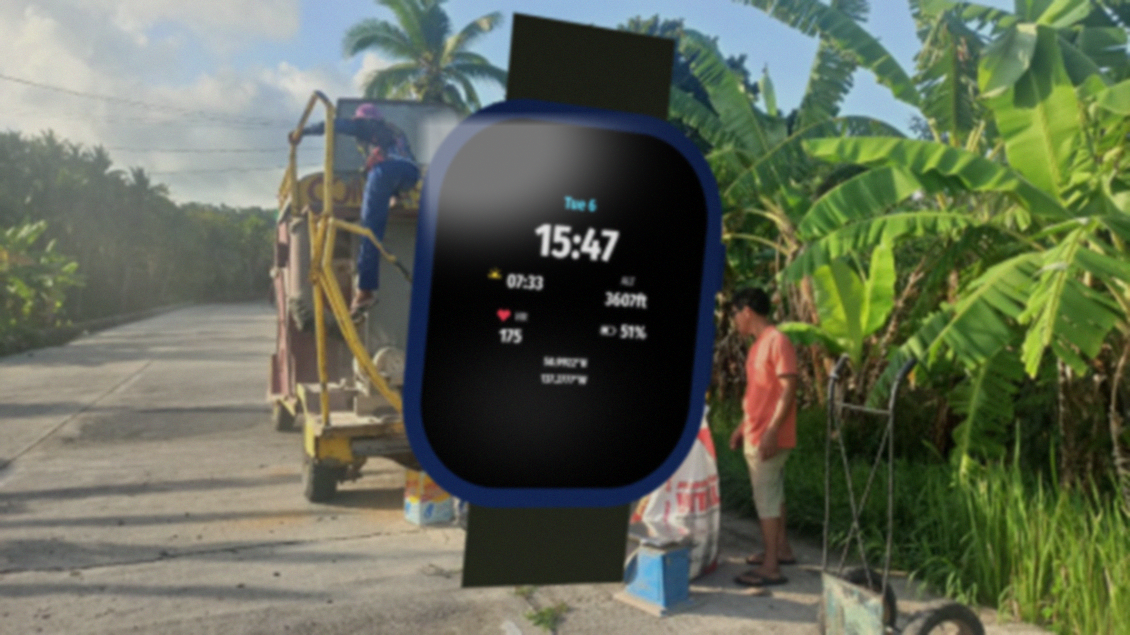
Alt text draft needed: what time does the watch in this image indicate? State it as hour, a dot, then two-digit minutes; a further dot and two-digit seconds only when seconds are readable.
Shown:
15.47
